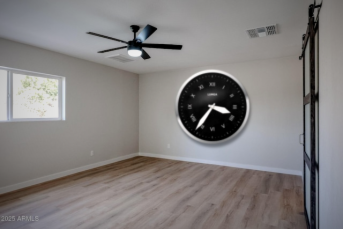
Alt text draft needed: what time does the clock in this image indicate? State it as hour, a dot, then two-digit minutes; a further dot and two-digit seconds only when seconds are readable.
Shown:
3.36
